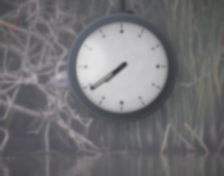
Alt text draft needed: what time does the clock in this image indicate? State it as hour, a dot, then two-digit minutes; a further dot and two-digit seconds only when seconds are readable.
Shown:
7.39
